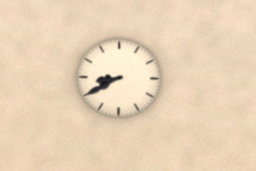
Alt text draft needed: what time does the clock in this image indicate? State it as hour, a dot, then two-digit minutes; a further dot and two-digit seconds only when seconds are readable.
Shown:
8.40
